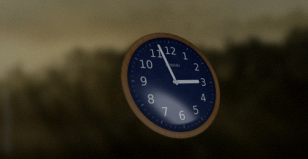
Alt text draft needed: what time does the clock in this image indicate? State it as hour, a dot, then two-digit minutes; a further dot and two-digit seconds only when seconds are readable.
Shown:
2.57
